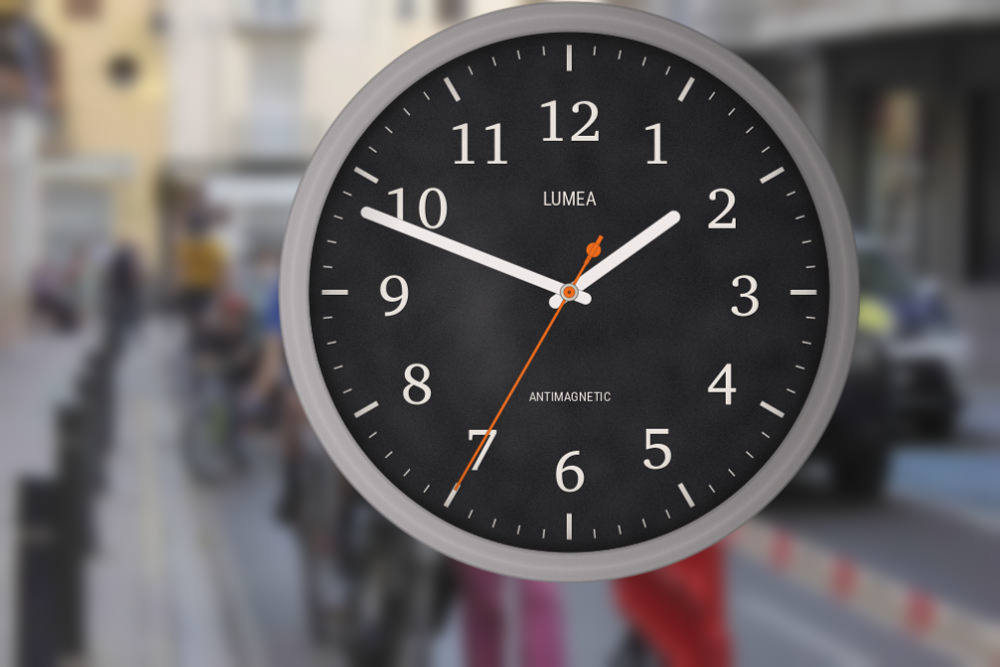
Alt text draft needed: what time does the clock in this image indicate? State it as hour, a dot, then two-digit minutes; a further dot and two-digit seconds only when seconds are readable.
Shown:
1.48.35
